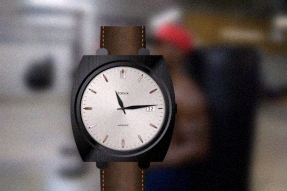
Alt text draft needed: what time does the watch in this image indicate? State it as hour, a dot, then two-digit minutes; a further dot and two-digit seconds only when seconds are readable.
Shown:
11.14
